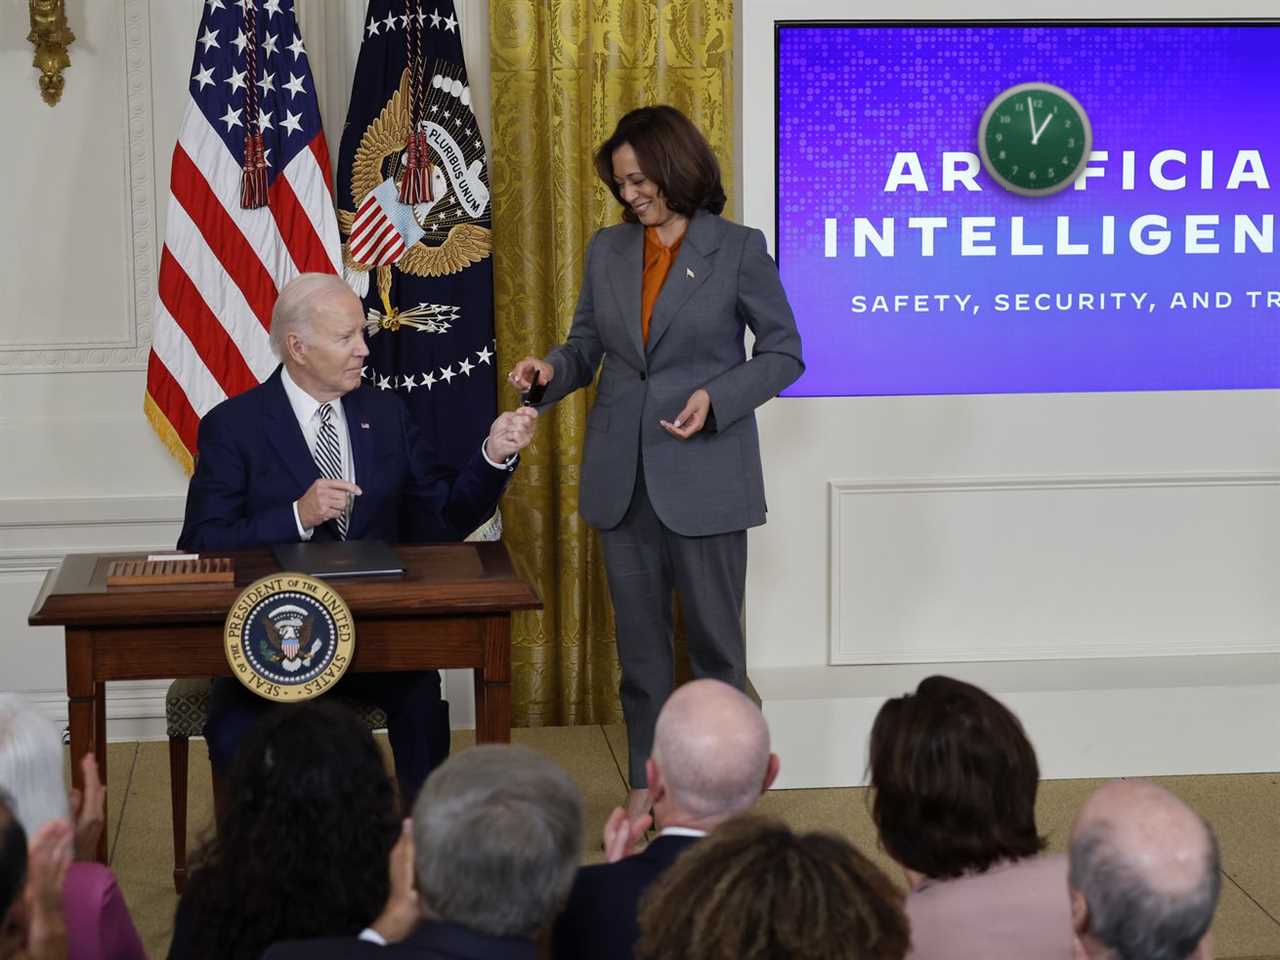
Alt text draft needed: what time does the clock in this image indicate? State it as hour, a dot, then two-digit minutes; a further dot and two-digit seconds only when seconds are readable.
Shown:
12.58
